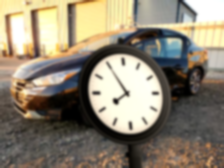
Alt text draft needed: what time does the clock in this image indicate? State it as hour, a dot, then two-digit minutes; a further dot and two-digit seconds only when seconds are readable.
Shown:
7.55
